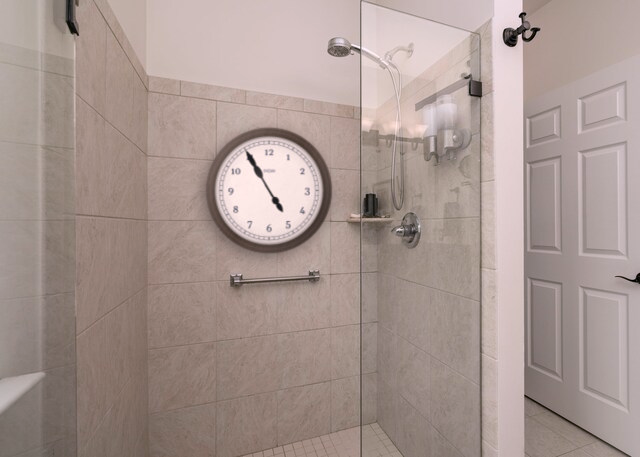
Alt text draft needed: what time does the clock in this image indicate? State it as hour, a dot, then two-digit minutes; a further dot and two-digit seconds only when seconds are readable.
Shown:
4.55
